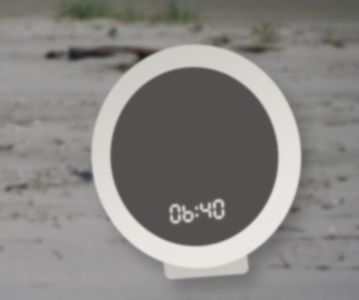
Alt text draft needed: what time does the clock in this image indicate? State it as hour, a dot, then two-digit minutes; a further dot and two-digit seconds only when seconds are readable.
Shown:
6.40
